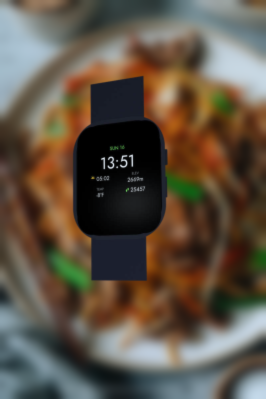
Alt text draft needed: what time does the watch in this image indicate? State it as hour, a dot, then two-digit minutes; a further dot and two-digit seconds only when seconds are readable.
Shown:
13.51
